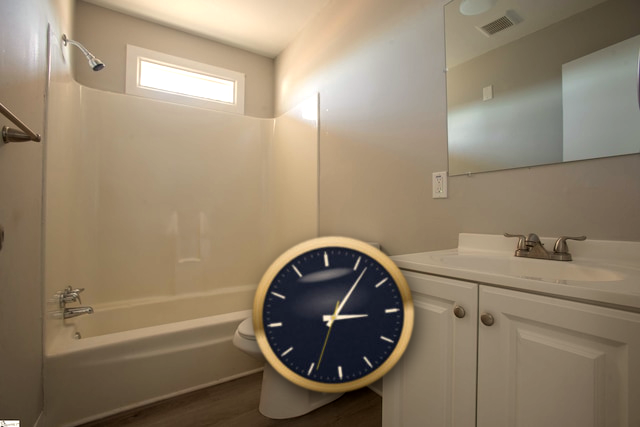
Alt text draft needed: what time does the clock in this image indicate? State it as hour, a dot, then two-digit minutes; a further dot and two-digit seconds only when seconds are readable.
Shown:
3.06.34
